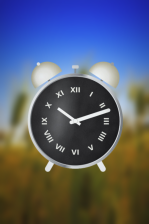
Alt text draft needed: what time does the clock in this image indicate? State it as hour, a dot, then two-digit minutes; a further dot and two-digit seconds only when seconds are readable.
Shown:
10.12
